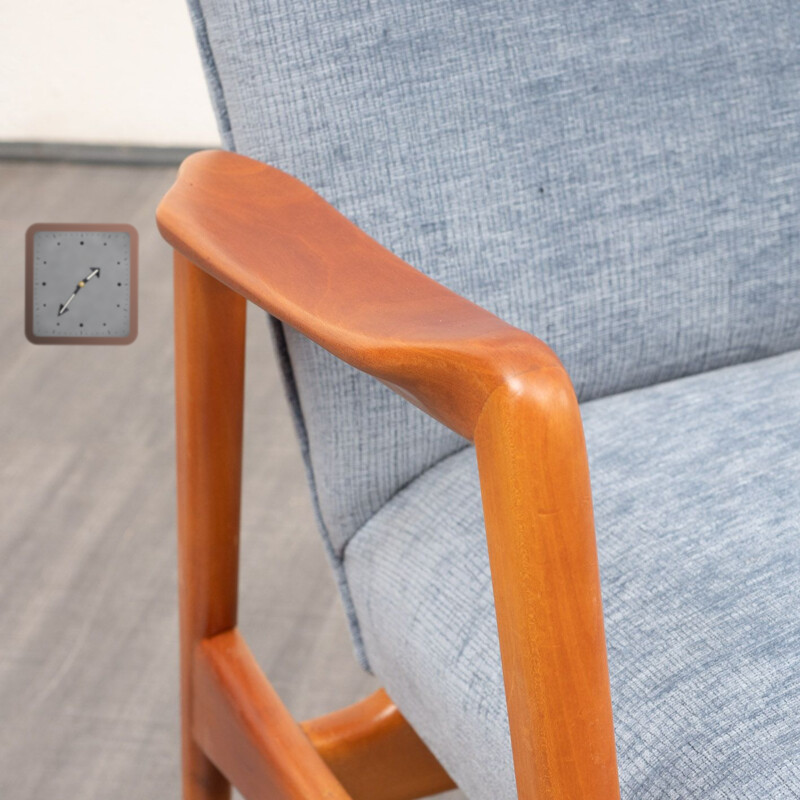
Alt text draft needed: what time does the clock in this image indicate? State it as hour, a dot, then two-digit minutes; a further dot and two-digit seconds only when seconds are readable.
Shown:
1.36
